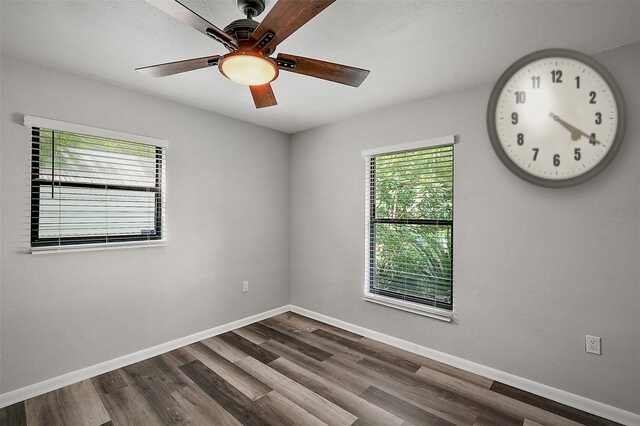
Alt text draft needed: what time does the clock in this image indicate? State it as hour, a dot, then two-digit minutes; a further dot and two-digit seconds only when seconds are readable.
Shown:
4.20
